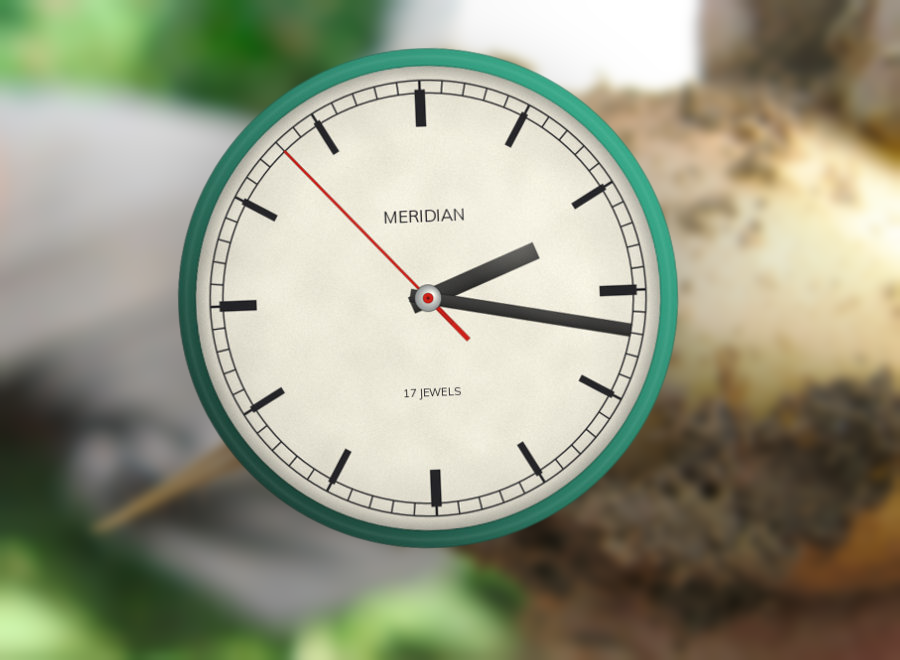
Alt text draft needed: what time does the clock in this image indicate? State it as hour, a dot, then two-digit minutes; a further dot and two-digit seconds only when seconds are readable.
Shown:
2.16.53
